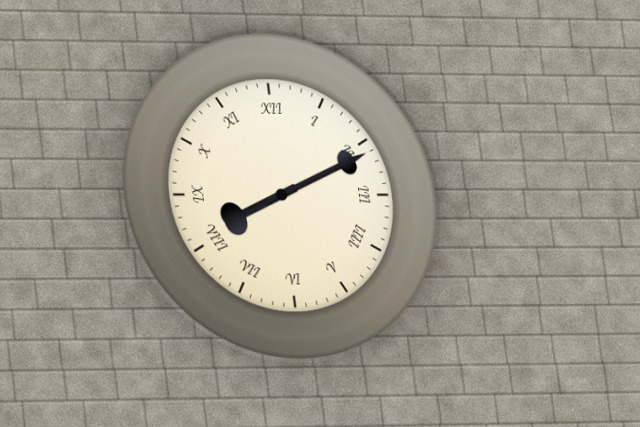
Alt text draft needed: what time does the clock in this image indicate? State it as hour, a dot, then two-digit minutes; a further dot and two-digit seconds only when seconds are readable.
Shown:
8.11
